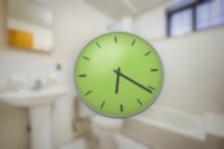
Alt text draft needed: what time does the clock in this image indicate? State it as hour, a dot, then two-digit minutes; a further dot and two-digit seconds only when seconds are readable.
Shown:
6.21
